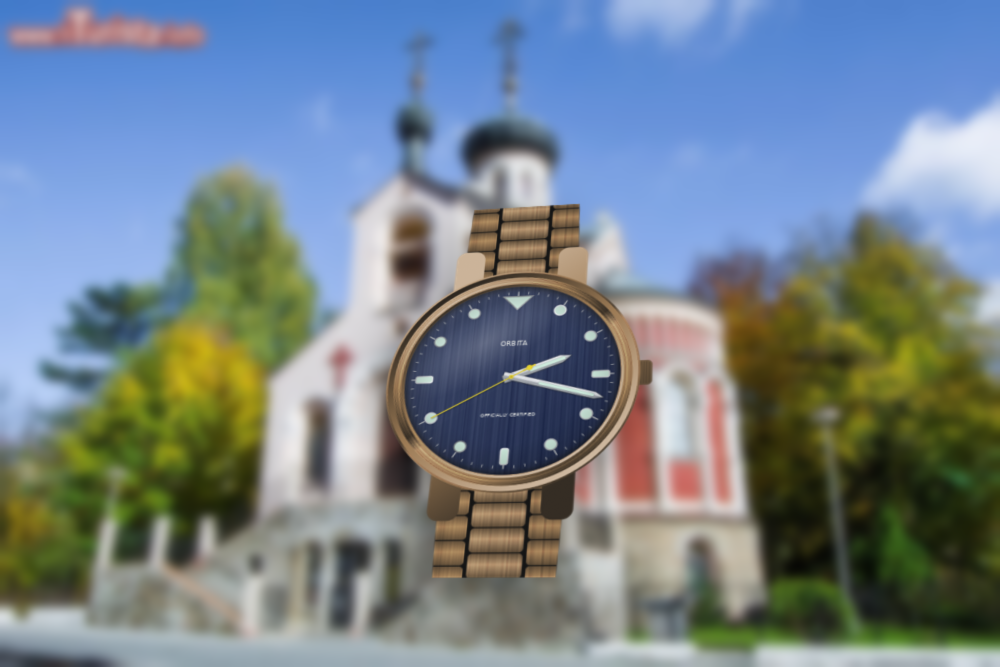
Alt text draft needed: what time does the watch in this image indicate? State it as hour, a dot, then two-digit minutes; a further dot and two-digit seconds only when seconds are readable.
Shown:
2.17.40
